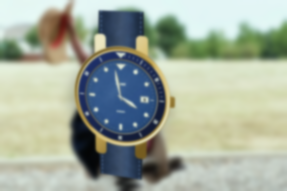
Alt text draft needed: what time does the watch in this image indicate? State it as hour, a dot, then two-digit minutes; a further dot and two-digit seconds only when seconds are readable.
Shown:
3.58
